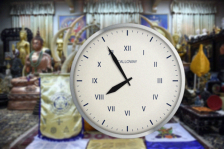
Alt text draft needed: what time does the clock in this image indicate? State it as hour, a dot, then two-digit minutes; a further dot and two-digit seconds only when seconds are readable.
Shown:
7.55
